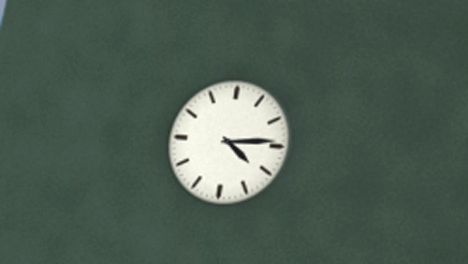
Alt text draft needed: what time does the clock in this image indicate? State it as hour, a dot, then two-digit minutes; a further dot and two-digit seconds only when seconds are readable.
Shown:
4.14
